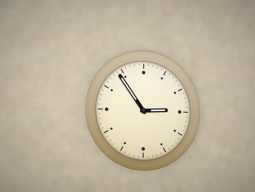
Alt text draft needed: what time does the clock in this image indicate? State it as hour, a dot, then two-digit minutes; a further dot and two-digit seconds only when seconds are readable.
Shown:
2.54
